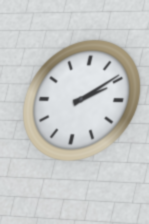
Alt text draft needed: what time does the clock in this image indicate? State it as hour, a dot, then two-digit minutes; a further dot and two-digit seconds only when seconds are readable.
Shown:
2.09
